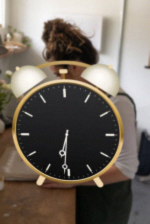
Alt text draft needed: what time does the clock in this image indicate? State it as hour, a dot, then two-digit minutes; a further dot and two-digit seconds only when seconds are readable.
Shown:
6.31
